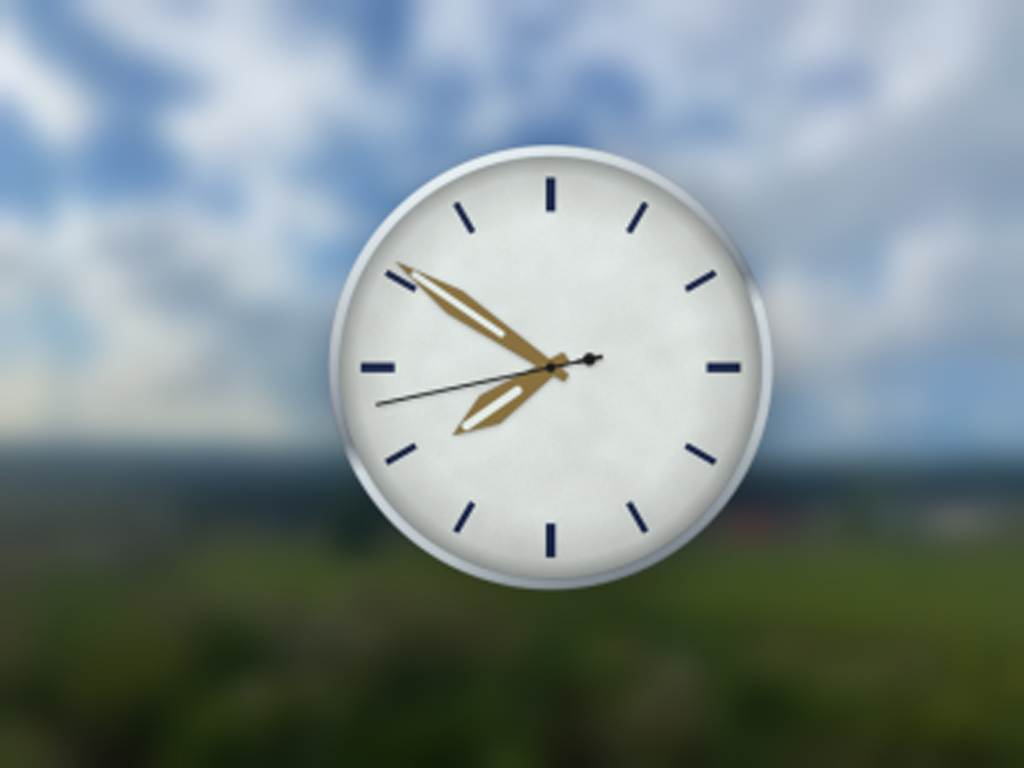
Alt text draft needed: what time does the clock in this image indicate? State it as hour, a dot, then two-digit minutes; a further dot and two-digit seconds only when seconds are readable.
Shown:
7.50.43
